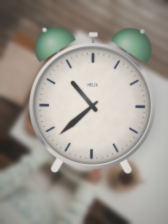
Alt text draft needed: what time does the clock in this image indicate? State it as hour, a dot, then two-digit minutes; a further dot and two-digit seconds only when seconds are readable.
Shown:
10.38
